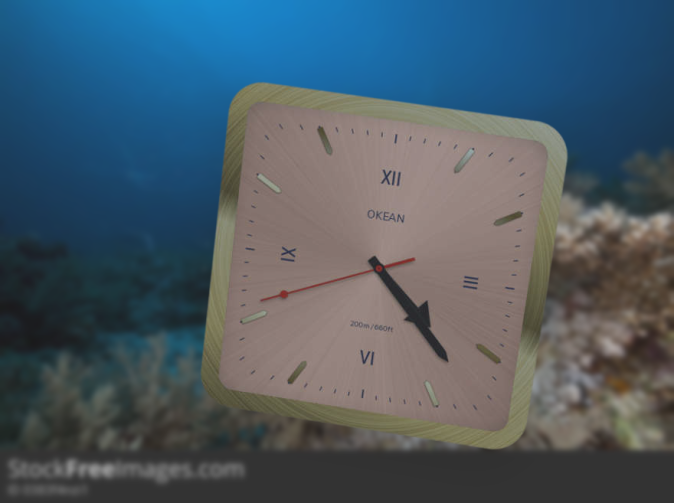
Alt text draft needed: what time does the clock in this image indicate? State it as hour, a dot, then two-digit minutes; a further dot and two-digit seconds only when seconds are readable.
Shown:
4.22.41
